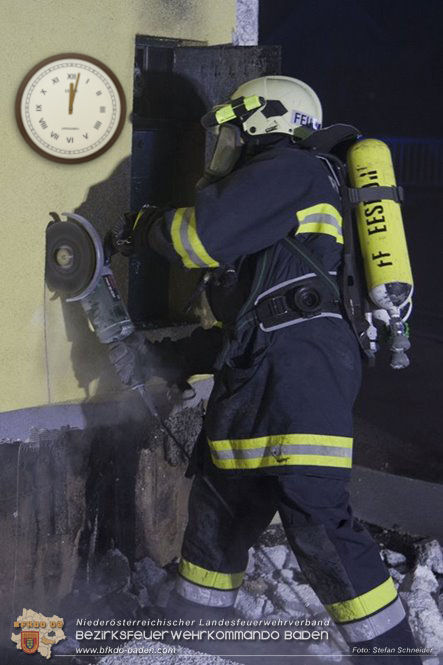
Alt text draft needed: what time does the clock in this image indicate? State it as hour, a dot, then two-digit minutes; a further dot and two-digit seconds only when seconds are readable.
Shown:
12.02
